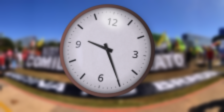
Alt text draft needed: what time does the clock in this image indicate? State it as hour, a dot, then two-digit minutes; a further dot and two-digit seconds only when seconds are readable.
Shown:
9.25
